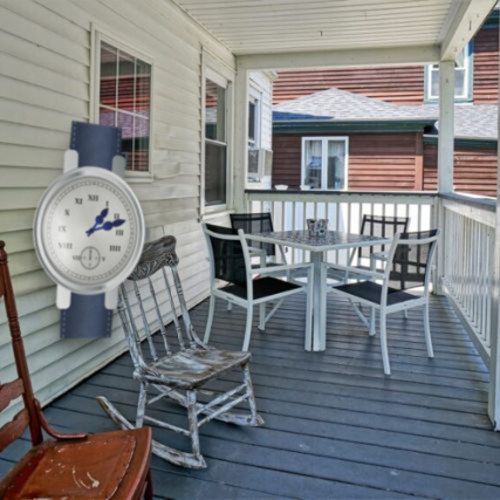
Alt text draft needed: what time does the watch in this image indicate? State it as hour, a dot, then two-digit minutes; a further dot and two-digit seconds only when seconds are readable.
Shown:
1.12
